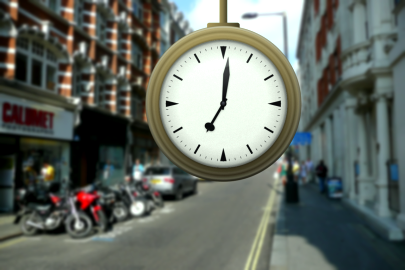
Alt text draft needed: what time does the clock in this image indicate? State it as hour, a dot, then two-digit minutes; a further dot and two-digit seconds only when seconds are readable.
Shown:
7.01
